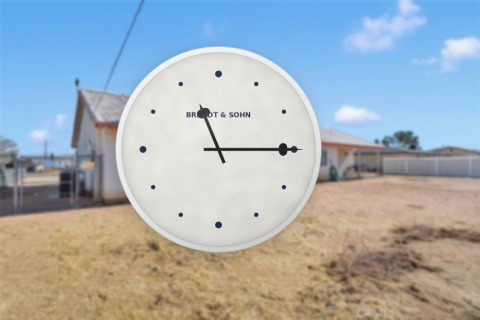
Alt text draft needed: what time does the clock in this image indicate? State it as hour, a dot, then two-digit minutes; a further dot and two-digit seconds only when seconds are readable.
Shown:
11.15
